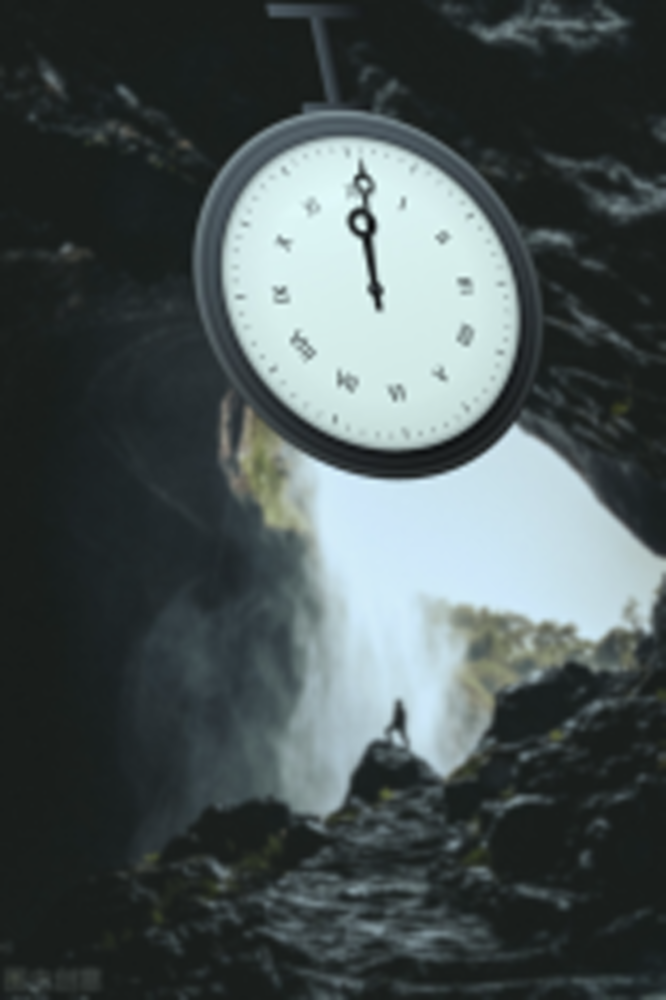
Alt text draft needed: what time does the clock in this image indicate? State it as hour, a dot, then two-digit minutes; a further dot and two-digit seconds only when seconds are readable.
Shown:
12.01
